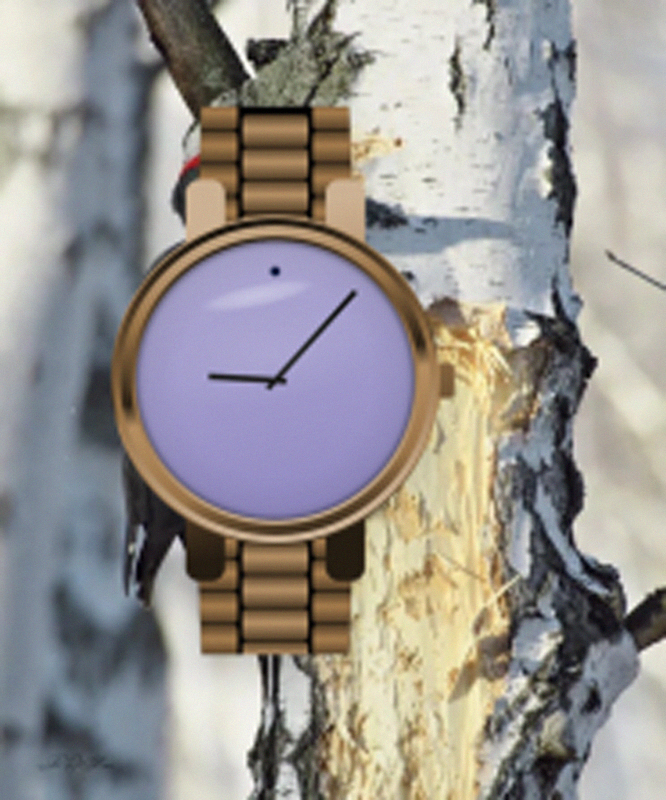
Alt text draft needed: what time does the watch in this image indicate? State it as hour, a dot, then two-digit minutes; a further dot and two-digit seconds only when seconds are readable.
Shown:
9.07
